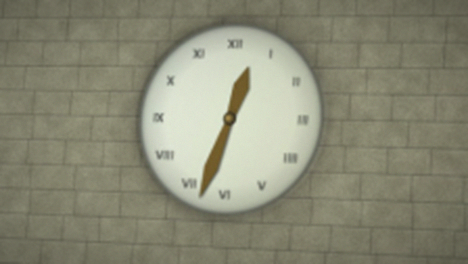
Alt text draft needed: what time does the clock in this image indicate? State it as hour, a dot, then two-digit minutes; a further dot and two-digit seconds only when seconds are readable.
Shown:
12.33
